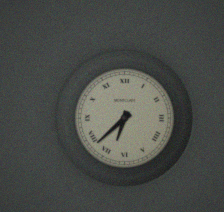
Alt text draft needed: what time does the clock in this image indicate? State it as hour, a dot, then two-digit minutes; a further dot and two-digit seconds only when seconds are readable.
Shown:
6.38
